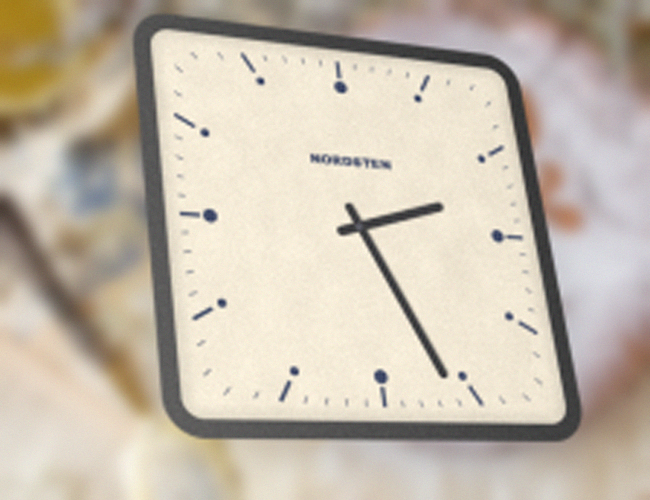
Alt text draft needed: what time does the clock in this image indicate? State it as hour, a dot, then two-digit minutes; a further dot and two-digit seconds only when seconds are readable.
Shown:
2.26
